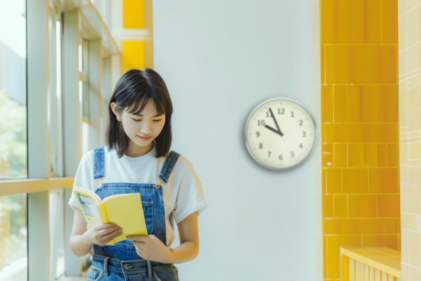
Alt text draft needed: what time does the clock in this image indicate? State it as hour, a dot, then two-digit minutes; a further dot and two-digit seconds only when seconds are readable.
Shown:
9.56
